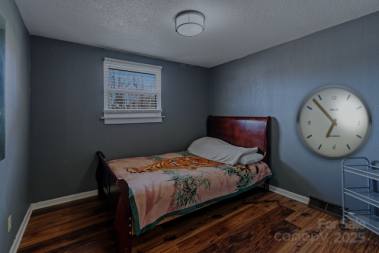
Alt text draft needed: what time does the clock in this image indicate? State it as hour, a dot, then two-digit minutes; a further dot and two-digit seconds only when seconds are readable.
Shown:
6.53
